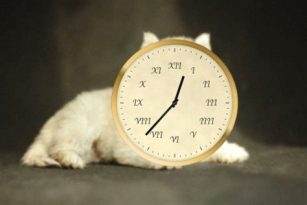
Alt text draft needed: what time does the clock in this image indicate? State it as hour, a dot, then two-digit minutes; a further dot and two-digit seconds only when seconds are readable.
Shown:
12.37
